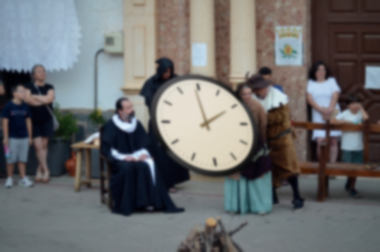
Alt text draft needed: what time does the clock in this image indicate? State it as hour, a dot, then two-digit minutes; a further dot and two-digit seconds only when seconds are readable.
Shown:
1.59
